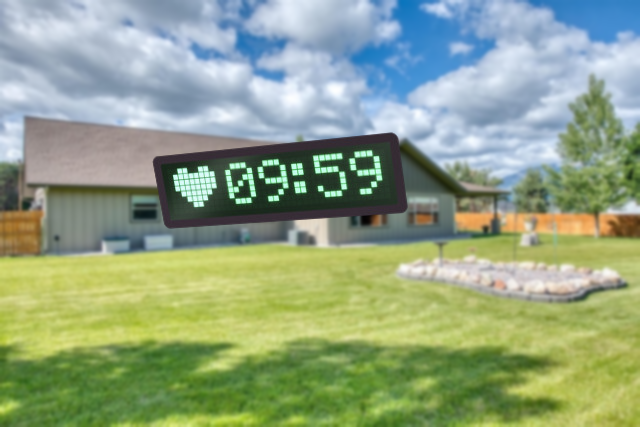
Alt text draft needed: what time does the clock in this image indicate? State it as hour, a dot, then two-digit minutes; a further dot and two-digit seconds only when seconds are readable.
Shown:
9.59
